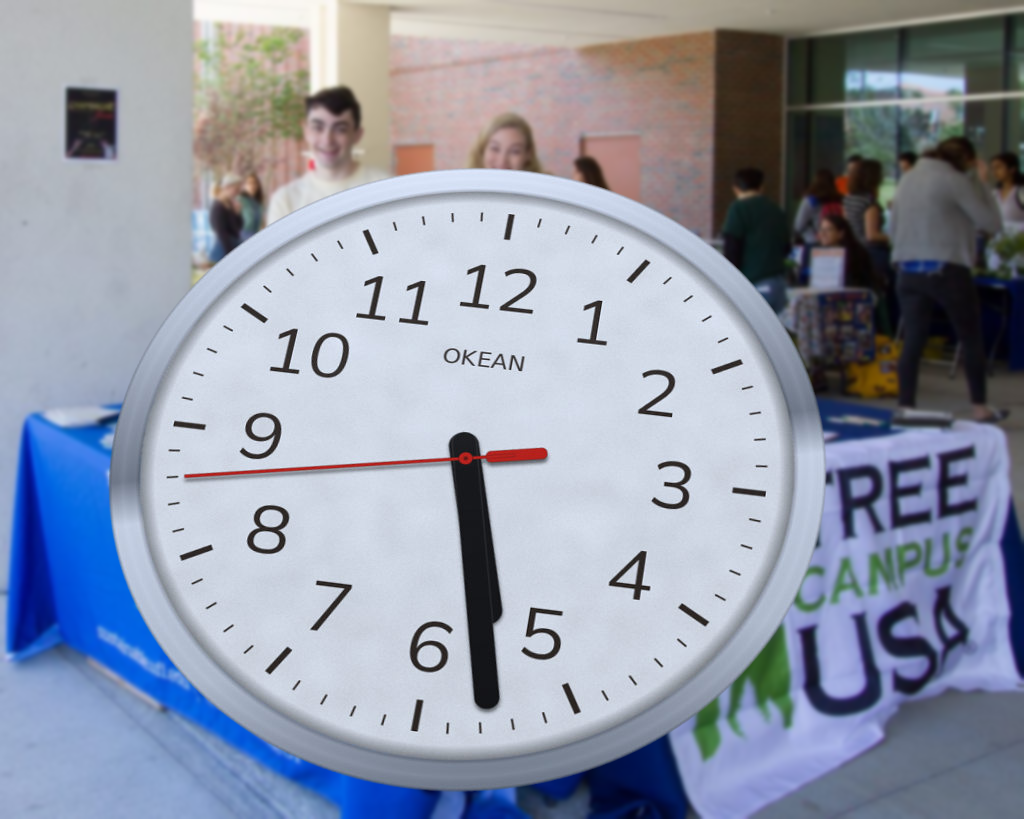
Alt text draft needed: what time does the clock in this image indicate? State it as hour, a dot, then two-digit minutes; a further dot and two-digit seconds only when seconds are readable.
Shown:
5.27.43
